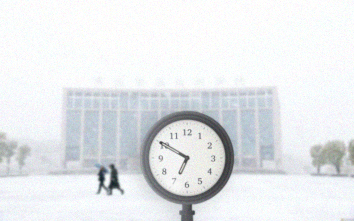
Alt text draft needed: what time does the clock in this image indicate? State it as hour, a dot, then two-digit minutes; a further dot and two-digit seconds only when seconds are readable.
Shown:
6.50
